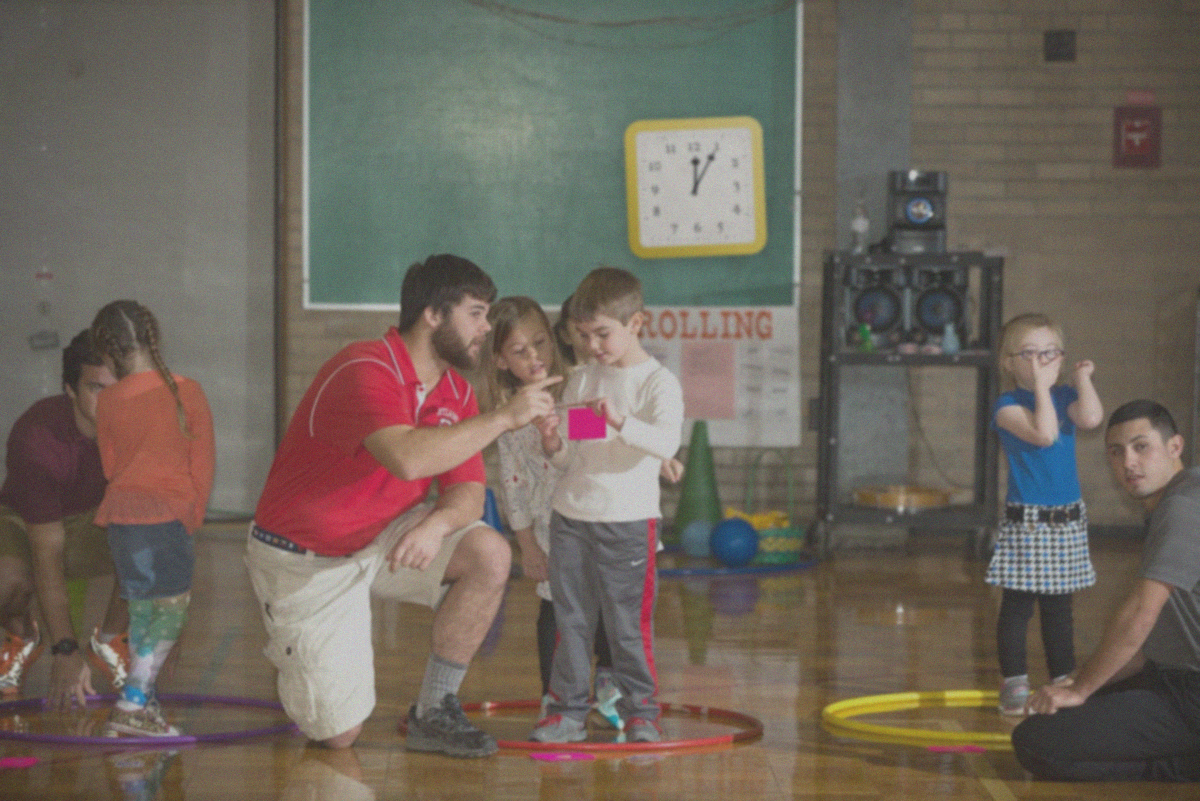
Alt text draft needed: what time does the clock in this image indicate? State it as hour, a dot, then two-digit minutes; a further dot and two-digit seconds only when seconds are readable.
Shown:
12.05
